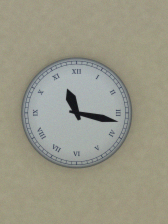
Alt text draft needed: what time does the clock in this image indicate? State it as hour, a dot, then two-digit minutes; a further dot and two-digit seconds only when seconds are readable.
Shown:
11.17
